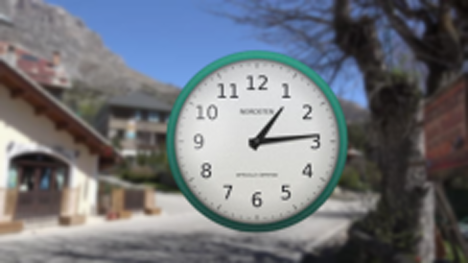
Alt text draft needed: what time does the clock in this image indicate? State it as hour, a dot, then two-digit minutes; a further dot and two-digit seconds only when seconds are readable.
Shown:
1.14
